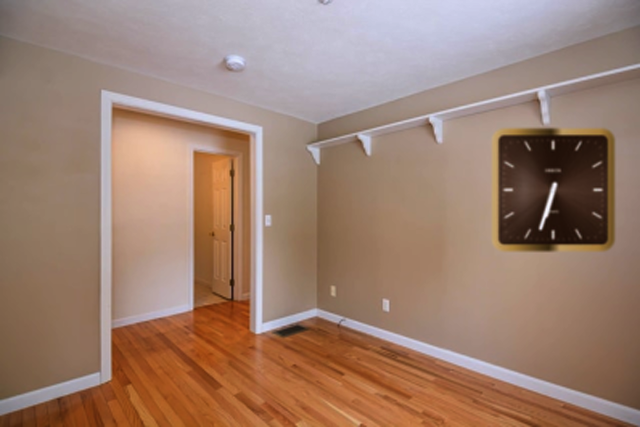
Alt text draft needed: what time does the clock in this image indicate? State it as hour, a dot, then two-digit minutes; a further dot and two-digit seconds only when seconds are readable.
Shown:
6.33
